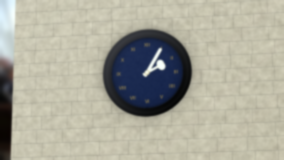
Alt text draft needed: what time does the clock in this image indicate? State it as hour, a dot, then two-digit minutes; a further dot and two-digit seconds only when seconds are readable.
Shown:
2.05
